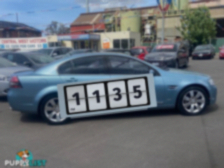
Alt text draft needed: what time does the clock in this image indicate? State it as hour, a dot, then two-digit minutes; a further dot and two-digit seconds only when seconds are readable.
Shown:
11.35
